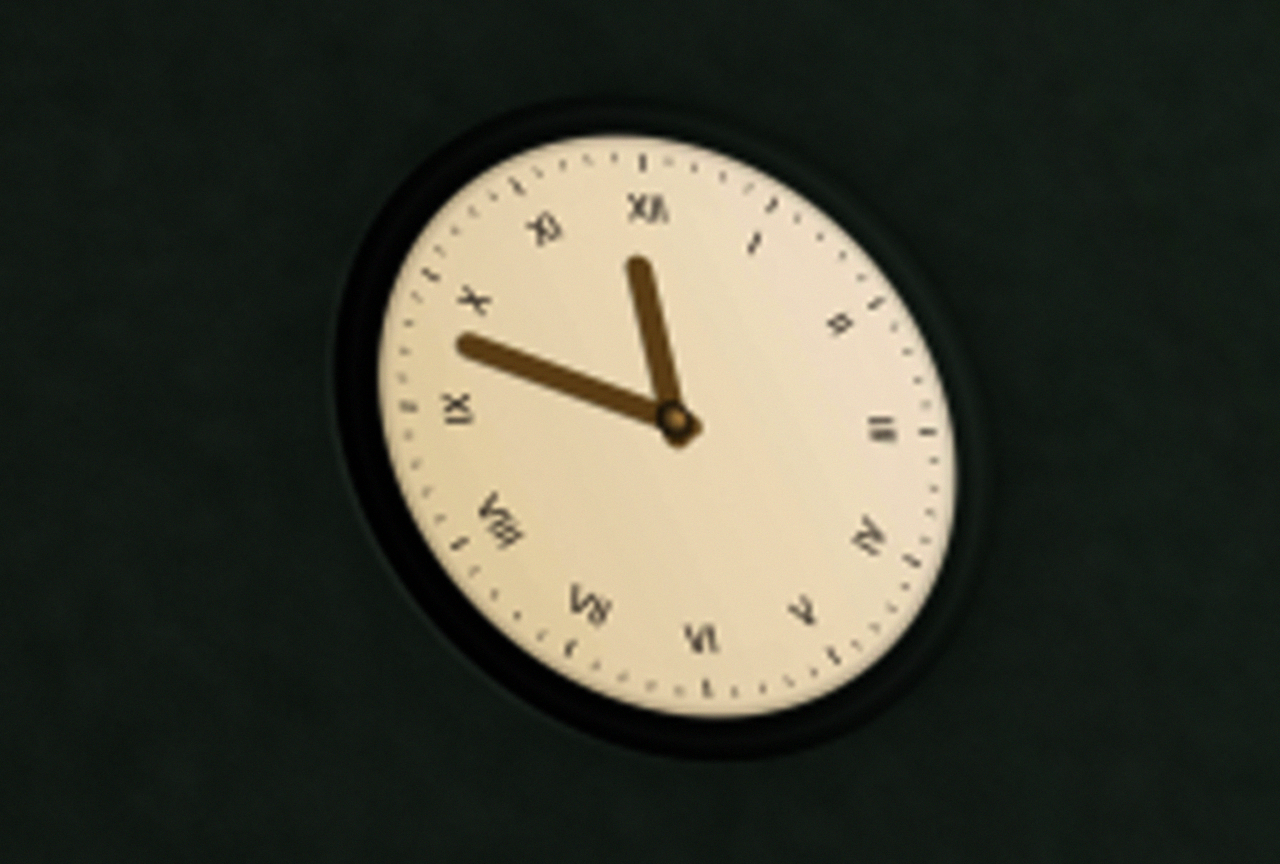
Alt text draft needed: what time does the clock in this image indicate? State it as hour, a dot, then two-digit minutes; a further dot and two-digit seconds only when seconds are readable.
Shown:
11.48
